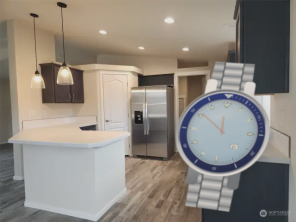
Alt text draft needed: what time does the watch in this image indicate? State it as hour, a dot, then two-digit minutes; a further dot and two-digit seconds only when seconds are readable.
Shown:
11.51
